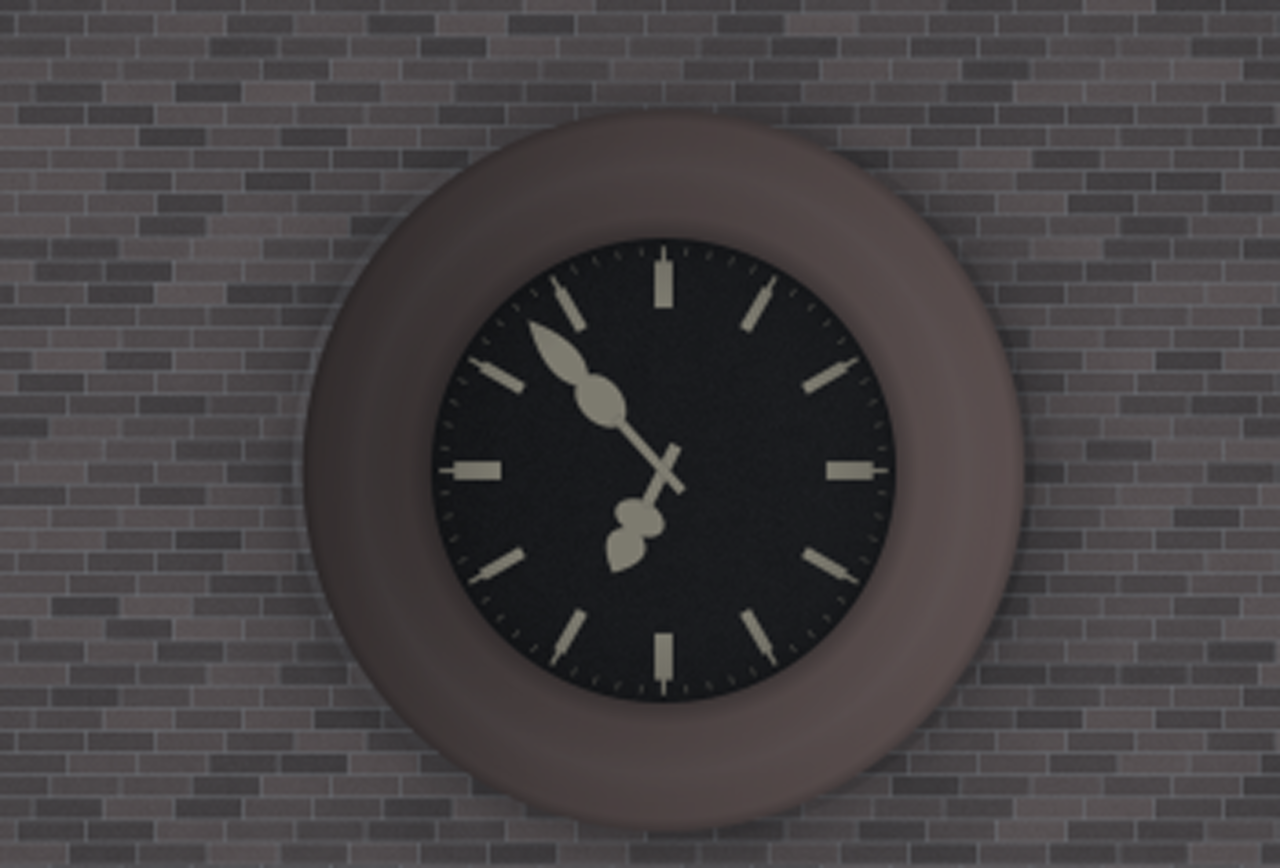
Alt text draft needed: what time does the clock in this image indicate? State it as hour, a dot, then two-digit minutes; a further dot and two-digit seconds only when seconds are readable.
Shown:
6.53
